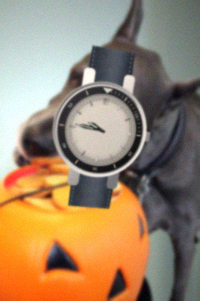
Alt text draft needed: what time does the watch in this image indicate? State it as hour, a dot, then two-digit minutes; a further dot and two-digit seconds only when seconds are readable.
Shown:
9.46
